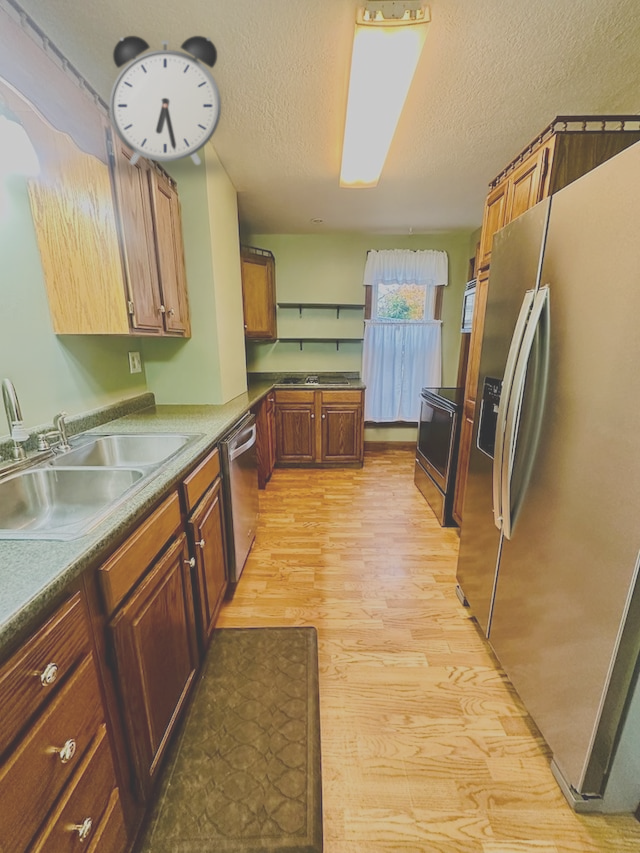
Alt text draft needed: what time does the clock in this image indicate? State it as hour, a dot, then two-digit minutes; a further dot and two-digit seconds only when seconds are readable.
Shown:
6.28
